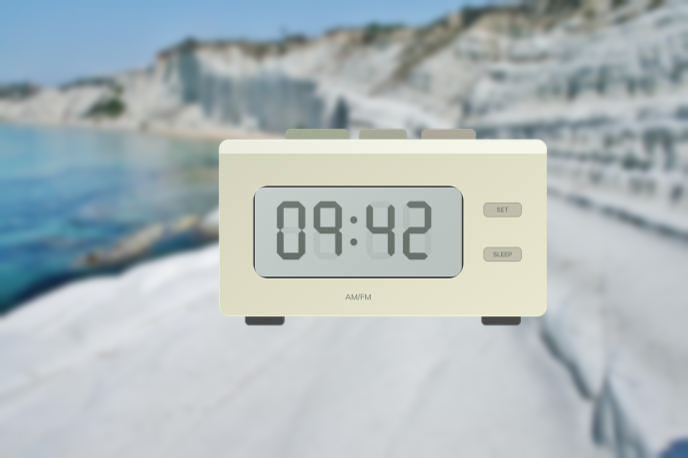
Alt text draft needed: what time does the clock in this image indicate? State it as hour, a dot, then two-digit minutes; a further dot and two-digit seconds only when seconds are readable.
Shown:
9.42
